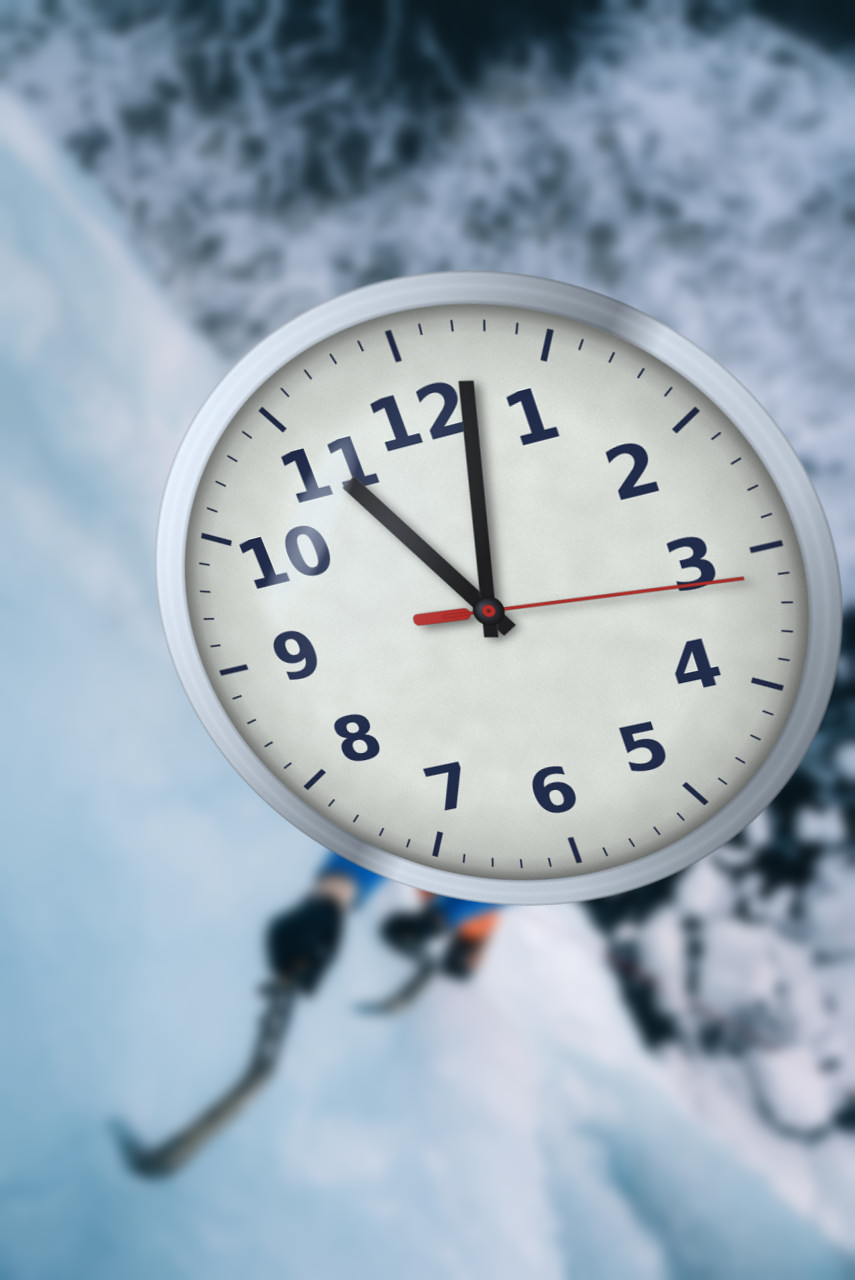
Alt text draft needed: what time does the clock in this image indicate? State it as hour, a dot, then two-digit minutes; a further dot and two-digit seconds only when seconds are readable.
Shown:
11.02.16
